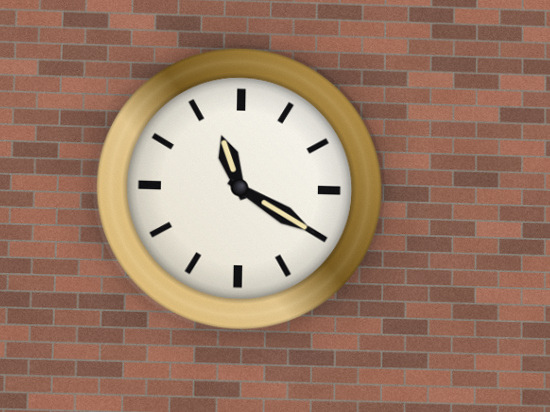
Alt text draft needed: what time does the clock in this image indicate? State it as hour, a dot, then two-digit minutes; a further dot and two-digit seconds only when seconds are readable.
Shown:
11.20
